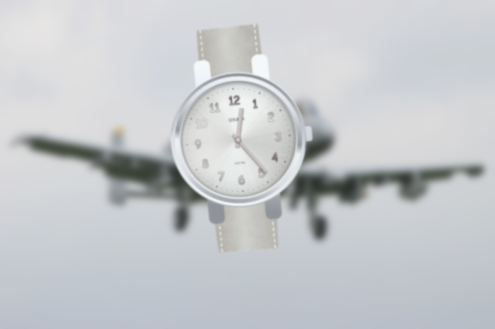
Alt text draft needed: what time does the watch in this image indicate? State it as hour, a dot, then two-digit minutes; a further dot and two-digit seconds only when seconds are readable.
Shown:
12.24
